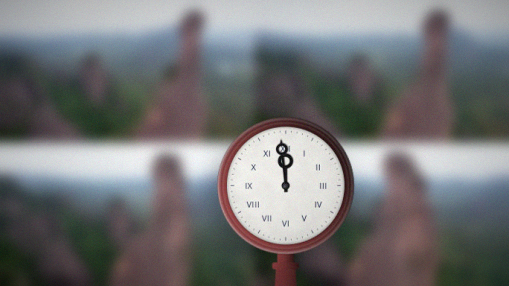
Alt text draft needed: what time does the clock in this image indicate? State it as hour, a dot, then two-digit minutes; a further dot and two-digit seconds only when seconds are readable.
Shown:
11.59
